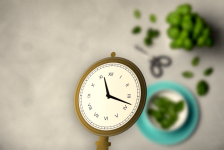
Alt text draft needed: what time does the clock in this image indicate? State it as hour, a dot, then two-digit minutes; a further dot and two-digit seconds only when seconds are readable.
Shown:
11.18
